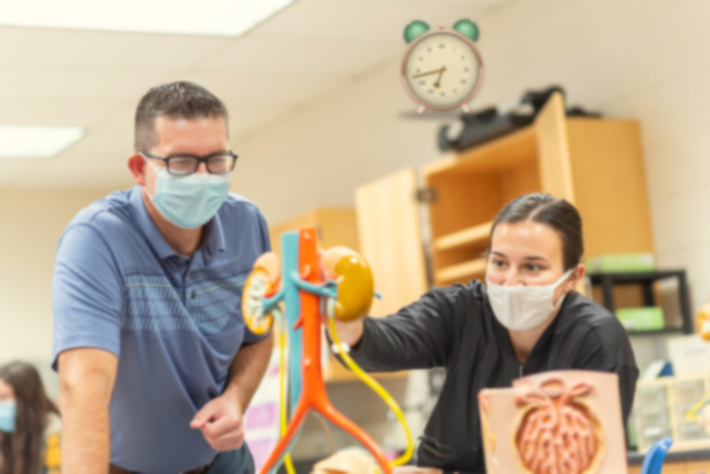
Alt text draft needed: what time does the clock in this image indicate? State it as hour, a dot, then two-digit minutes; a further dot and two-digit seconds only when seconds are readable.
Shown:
6.43
